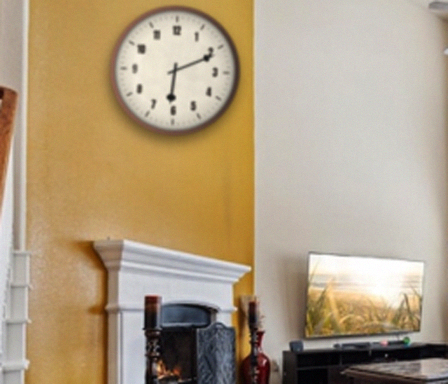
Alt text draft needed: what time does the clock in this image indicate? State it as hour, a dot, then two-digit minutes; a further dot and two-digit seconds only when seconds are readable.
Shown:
6.11
